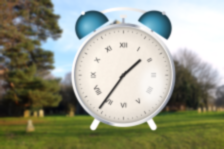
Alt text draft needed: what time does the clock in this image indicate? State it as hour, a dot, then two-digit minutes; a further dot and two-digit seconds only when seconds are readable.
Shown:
1.36
